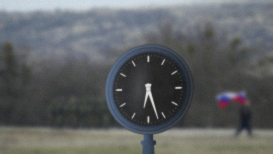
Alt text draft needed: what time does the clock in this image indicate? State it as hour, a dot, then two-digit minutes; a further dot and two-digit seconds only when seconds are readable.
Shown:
6.27
